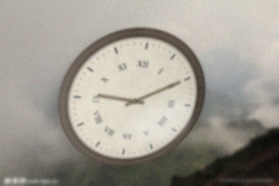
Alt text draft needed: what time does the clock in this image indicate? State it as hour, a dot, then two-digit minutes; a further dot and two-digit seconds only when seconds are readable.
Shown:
9.10
